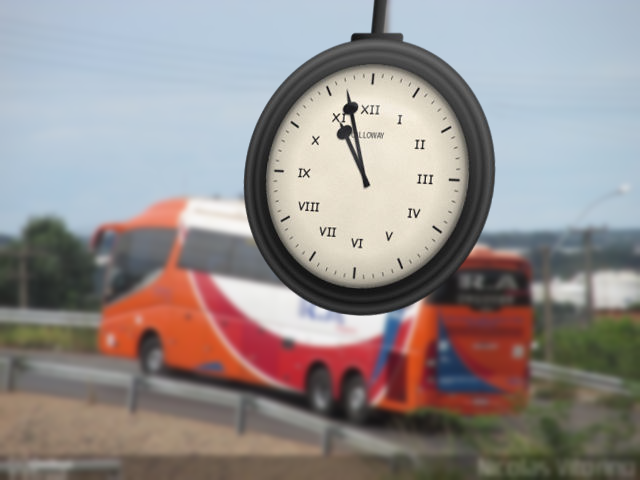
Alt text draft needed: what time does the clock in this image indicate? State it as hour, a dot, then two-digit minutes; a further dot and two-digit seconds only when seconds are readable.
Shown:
10.57
